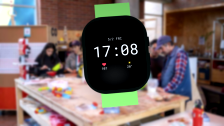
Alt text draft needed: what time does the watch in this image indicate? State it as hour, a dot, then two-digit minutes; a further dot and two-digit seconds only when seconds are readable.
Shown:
17.08
